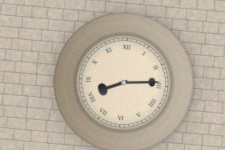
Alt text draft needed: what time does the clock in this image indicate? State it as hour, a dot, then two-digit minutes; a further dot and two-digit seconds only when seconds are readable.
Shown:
8.14
